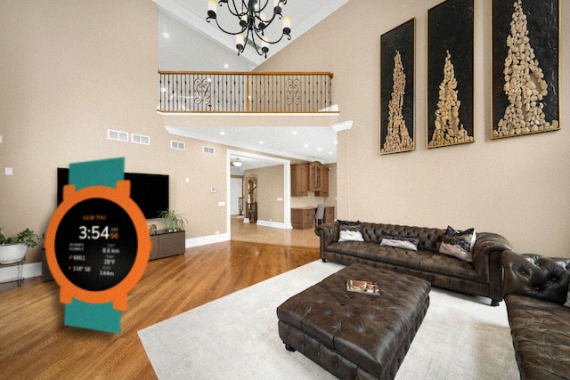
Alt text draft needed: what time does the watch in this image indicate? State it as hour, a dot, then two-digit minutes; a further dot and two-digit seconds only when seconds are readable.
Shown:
3.54
